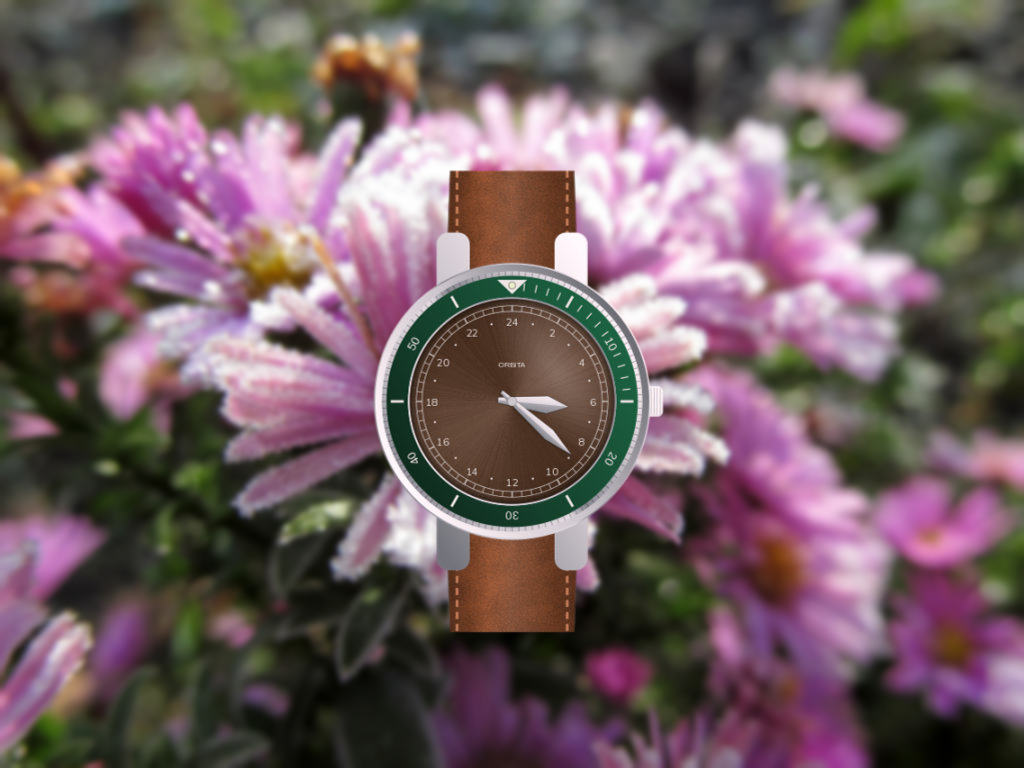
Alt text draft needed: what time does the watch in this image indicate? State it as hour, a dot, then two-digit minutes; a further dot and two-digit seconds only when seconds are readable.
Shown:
6.22
